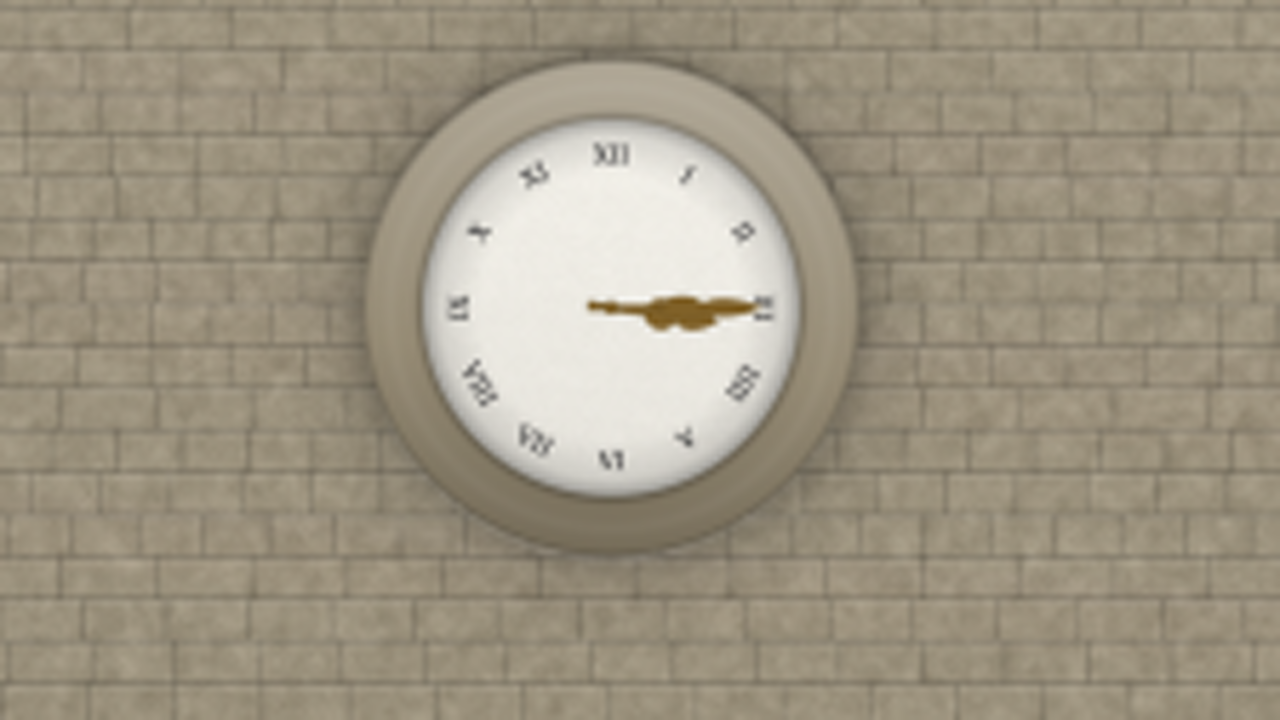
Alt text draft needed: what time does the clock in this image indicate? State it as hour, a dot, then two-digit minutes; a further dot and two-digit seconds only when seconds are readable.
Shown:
3.15
